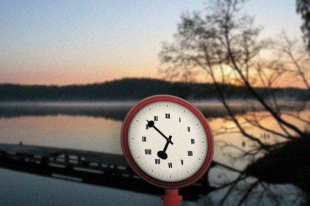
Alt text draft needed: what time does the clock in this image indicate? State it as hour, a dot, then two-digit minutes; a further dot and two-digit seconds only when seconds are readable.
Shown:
6.52
